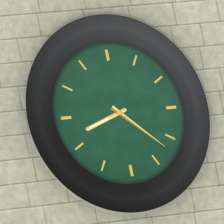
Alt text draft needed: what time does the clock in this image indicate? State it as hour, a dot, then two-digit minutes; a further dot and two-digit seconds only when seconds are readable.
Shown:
8.22
